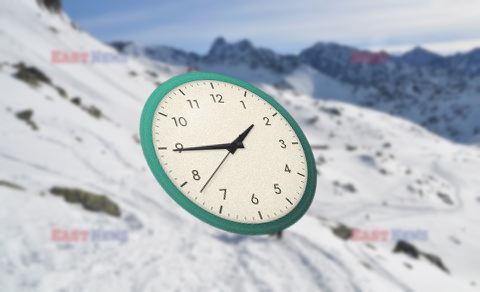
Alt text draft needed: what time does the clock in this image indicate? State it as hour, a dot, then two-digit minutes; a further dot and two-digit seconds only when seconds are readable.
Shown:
1.44.38
